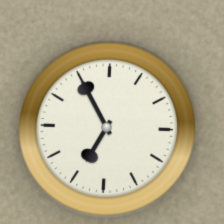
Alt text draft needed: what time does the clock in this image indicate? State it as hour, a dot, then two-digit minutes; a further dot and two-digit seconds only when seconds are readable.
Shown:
6.55
